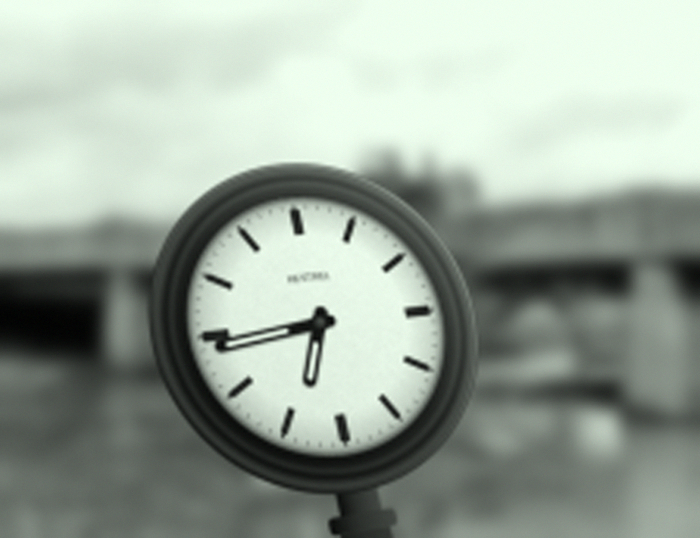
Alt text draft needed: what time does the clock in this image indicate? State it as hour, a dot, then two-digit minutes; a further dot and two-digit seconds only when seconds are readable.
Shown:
6.44
